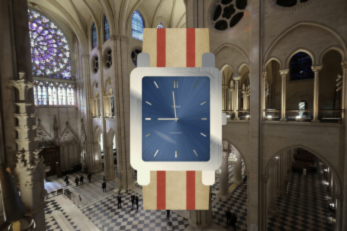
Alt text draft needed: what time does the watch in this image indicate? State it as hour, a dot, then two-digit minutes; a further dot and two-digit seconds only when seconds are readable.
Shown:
8.59
